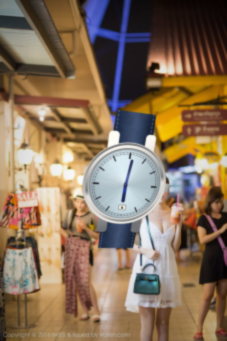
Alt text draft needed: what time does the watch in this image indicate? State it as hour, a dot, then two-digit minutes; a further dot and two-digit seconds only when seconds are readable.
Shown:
6.01
